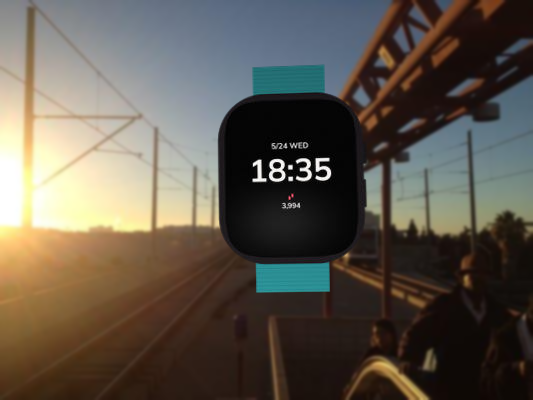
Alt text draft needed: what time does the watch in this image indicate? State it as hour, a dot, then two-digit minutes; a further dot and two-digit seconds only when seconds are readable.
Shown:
18.35
